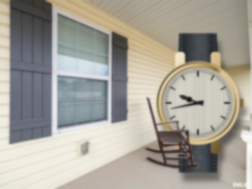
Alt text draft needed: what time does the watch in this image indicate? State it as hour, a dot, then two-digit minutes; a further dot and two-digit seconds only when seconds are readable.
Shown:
9.43
